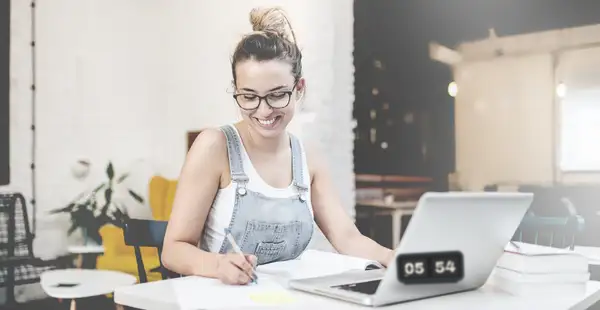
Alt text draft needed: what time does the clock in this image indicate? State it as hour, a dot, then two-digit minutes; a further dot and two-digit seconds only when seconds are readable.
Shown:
5.54
